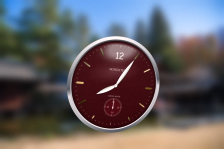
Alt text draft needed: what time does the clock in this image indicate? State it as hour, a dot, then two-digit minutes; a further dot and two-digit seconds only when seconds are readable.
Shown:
8.05
